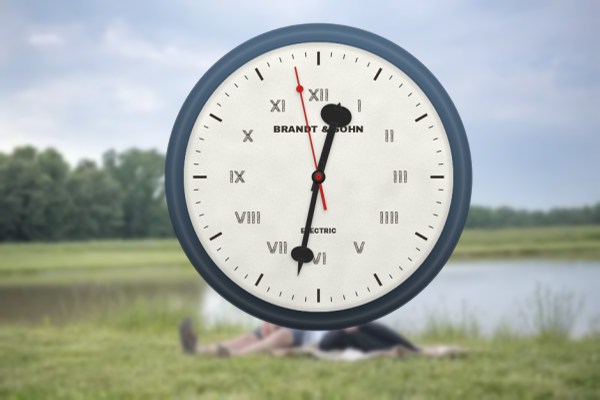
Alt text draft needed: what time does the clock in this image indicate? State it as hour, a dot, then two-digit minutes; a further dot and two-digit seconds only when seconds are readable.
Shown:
12.31.58
